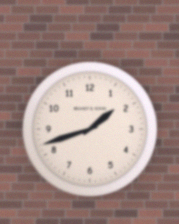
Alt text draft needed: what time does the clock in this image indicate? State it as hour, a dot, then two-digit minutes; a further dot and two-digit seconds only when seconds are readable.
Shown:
1.42
